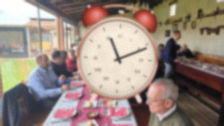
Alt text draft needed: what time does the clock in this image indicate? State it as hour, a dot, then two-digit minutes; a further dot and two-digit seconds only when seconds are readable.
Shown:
11.11
